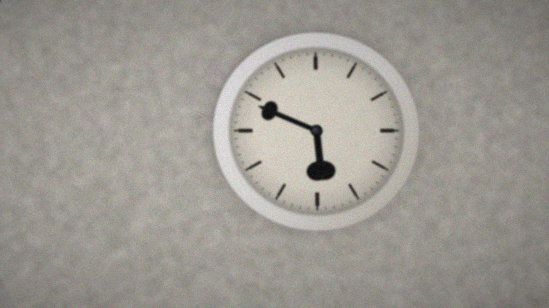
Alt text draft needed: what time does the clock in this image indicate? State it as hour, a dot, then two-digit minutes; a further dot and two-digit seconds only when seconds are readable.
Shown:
5.49
